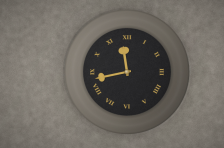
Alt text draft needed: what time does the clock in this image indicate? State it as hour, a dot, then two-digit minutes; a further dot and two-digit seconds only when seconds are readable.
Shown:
11.43
